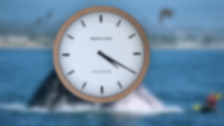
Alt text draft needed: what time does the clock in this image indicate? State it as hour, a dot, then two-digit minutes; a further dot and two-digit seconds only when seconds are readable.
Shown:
4.20
